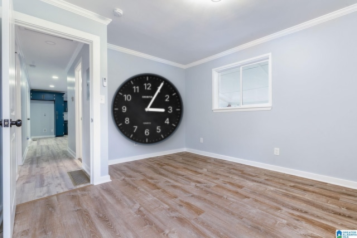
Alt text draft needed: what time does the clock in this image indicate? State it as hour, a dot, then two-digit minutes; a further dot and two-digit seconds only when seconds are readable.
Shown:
3.05
